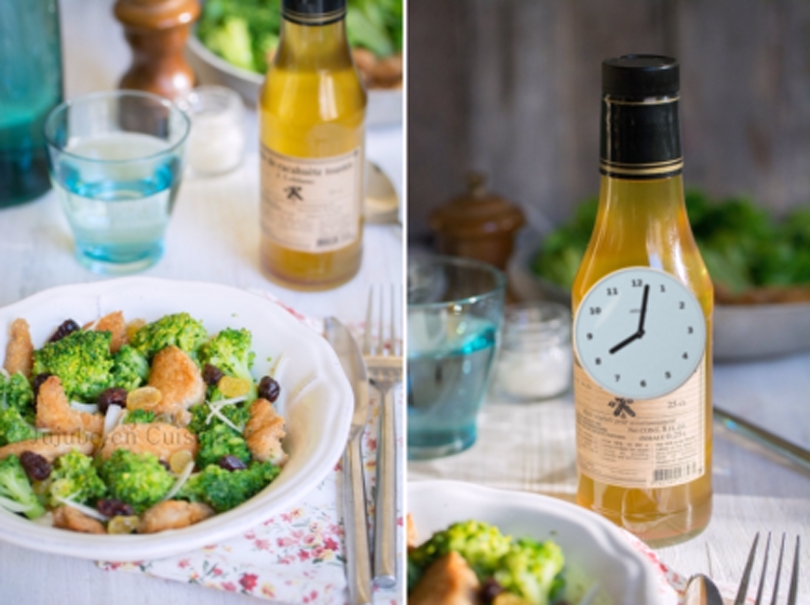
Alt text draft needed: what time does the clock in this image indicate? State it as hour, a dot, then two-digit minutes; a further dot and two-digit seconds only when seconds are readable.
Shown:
8.02
